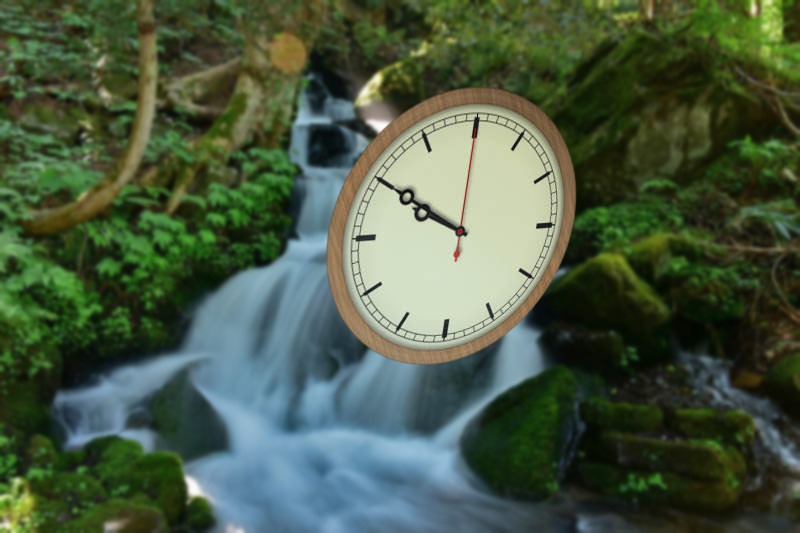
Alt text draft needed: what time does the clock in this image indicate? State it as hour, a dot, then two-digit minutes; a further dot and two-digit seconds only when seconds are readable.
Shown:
9.50.00
